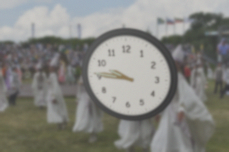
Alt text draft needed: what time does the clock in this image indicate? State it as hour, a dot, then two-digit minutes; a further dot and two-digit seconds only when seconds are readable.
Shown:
9.46
